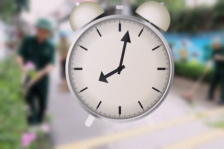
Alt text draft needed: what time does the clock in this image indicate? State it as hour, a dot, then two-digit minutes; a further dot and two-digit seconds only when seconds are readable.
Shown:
8.02
